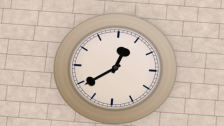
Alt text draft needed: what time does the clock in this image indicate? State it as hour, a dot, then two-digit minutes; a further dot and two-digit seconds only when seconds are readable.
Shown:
12.39
